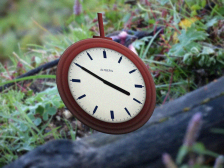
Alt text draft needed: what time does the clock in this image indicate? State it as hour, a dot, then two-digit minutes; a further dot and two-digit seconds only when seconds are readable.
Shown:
3.50
